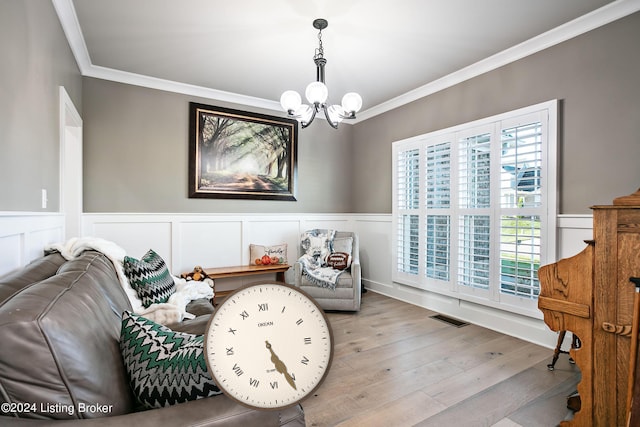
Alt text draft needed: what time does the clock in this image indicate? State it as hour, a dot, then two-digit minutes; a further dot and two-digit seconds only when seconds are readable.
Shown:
5.26
